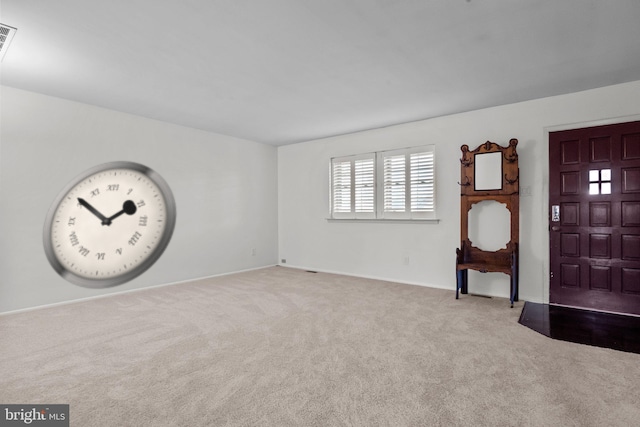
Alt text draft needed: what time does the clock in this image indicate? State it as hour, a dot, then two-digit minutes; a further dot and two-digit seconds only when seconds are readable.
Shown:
1.51
